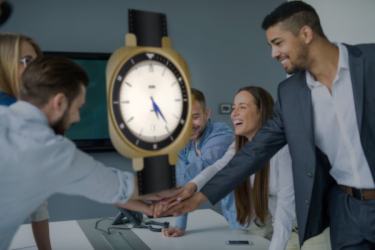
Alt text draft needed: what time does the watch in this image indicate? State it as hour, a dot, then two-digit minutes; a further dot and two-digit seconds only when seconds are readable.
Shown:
5.24
